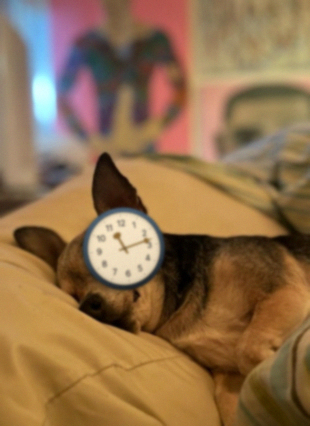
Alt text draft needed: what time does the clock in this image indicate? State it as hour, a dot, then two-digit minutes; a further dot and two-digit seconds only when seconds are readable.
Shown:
11.13
